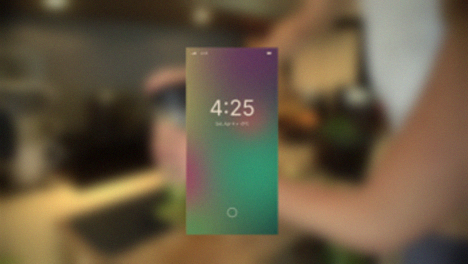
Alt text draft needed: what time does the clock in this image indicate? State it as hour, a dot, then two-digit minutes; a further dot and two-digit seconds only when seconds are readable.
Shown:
4.25
